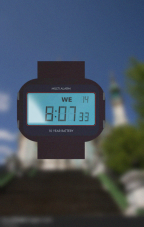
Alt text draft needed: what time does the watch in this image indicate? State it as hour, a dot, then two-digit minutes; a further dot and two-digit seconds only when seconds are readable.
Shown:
8.07.33
